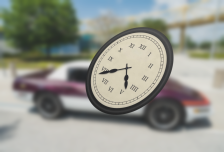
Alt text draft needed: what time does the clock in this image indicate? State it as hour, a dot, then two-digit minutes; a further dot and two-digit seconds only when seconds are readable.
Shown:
4.39
